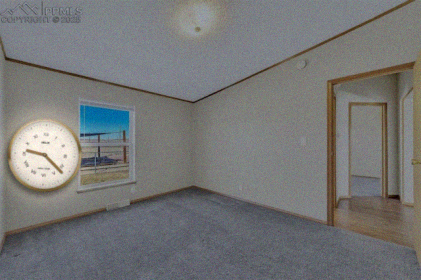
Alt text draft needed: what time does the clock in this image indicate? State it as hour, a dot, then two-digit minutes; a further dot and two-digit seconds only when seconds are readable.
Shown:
9.22
